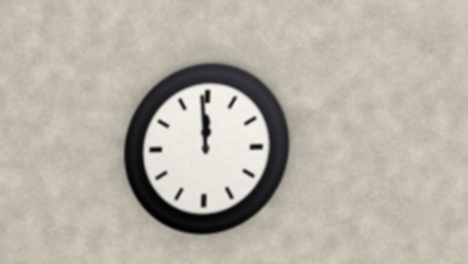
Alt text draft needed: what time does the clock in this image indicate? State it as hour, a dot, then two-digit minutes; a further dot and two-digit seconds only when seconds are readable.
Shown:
11.59
